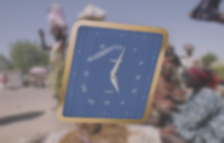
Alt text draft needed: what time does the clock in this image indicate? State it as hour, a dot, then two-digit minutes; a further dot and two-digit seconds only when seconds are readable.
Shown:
5.02
